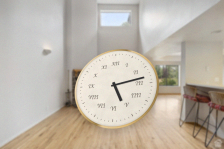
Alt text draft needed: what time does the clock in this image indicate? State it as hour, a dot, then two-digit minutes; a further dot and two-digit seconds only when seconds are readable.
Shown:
5.13
